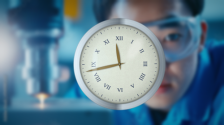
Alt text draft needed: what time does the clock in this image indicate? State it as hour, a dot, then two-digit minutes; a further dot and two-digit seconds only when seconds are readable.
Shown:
11.43
